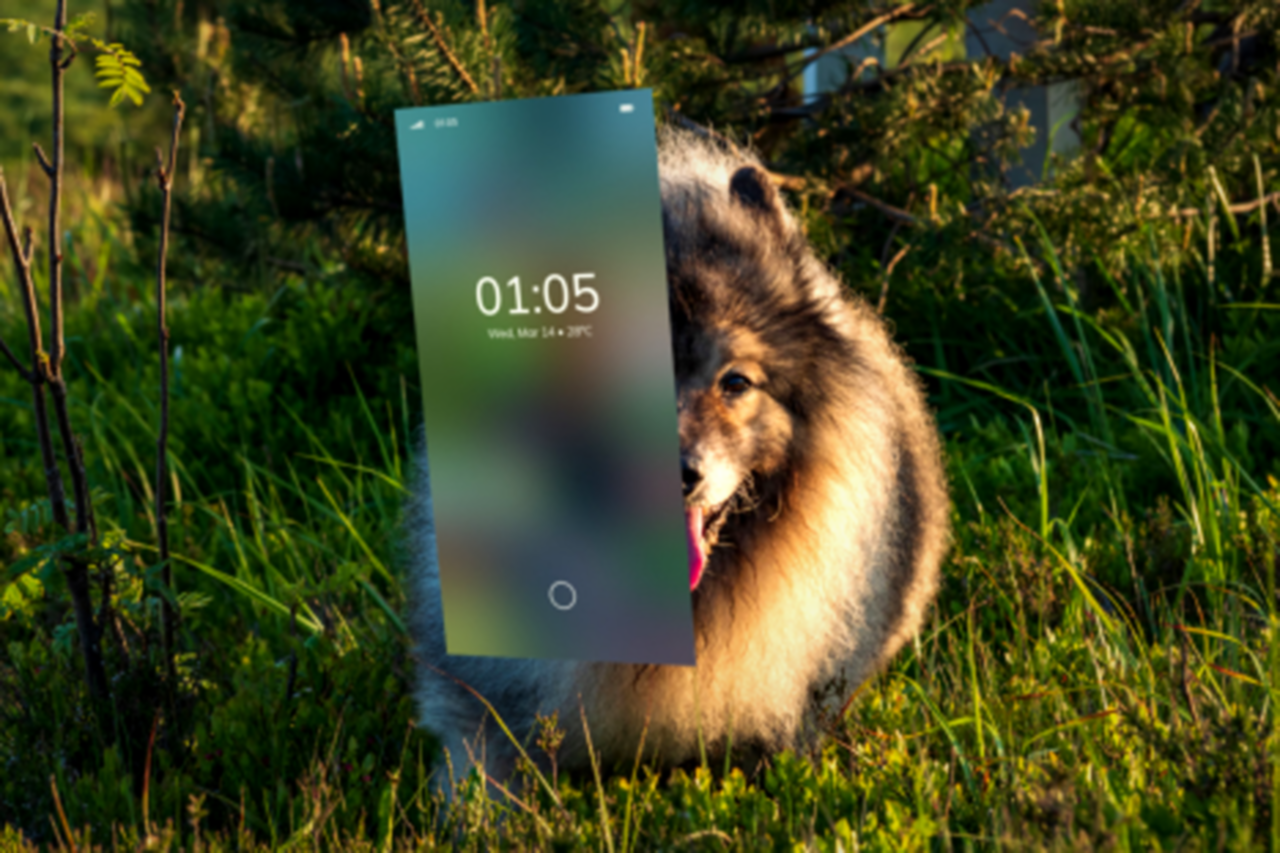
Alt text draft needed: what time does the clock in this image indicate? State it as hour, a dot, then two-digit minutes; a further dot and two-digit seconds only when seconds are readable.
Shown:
1.05
